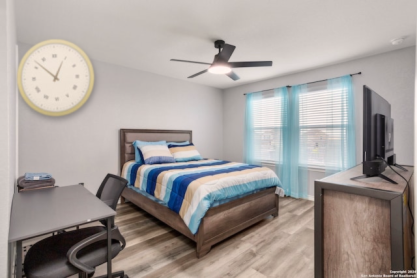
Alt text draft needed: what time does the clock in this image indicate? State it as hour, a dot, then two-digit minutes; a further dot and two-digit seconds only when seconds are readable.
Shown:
12.52
